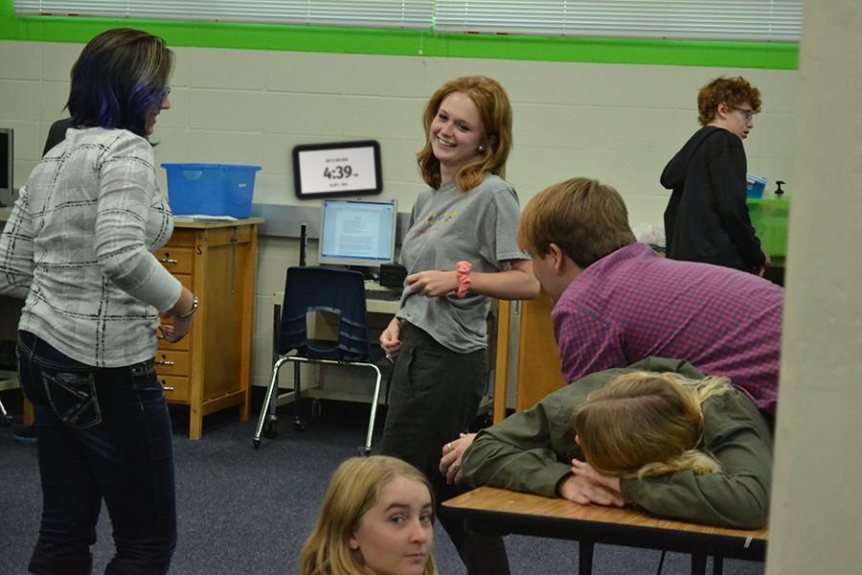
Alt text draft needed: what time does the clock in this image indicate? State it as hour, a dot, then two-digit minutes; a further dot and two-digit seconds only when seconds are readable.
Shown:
4.39
